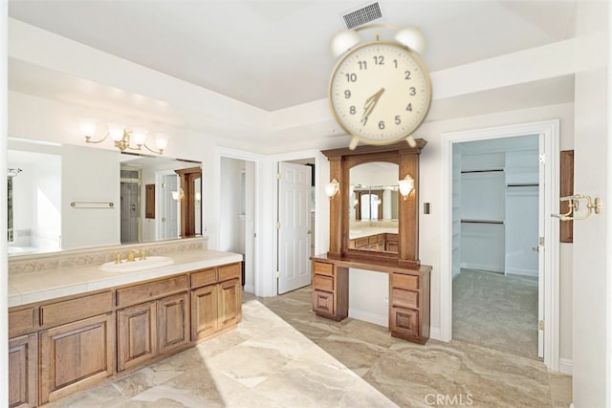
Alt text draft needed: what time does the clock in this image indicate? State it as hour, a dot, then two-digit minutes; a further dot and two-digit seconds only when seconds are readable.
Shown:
7.36
